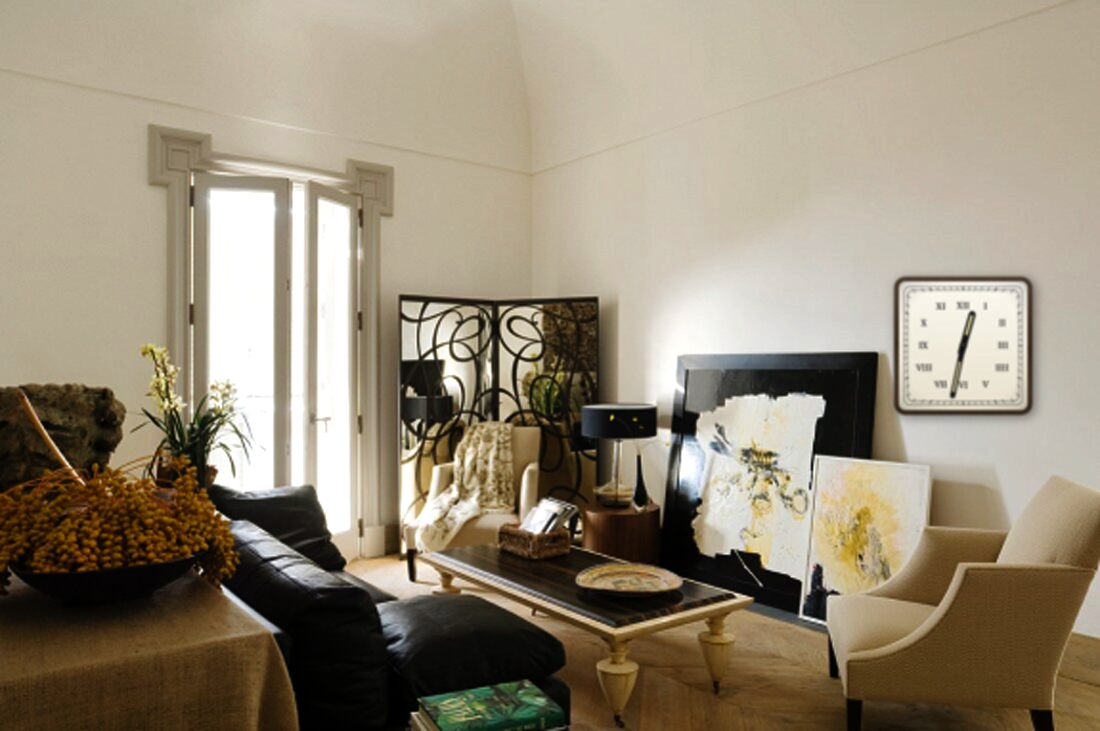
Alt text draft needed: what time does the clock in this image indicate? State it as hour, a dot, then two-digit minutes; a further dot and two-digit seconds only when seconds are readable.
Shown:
12.32
